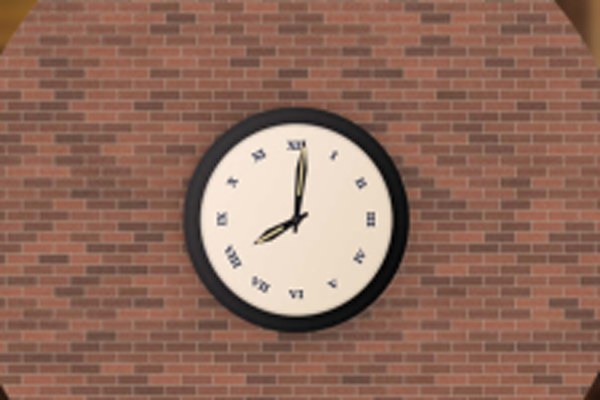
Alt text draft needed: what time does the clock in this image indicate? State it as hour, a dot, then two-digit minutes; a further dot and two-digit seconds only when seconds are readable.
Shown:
8.01
